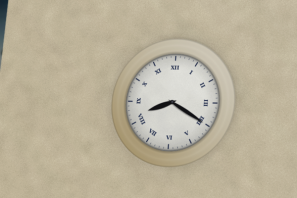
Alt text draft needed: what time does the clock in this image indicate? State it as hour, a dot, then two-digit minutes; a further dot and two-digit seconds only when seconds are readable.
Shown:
8.20
